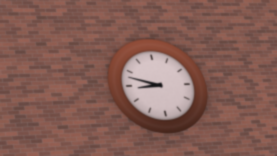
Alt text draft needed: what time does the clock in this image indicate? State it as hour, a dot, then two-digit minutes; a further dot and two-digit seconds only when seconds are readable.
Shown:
8.48
